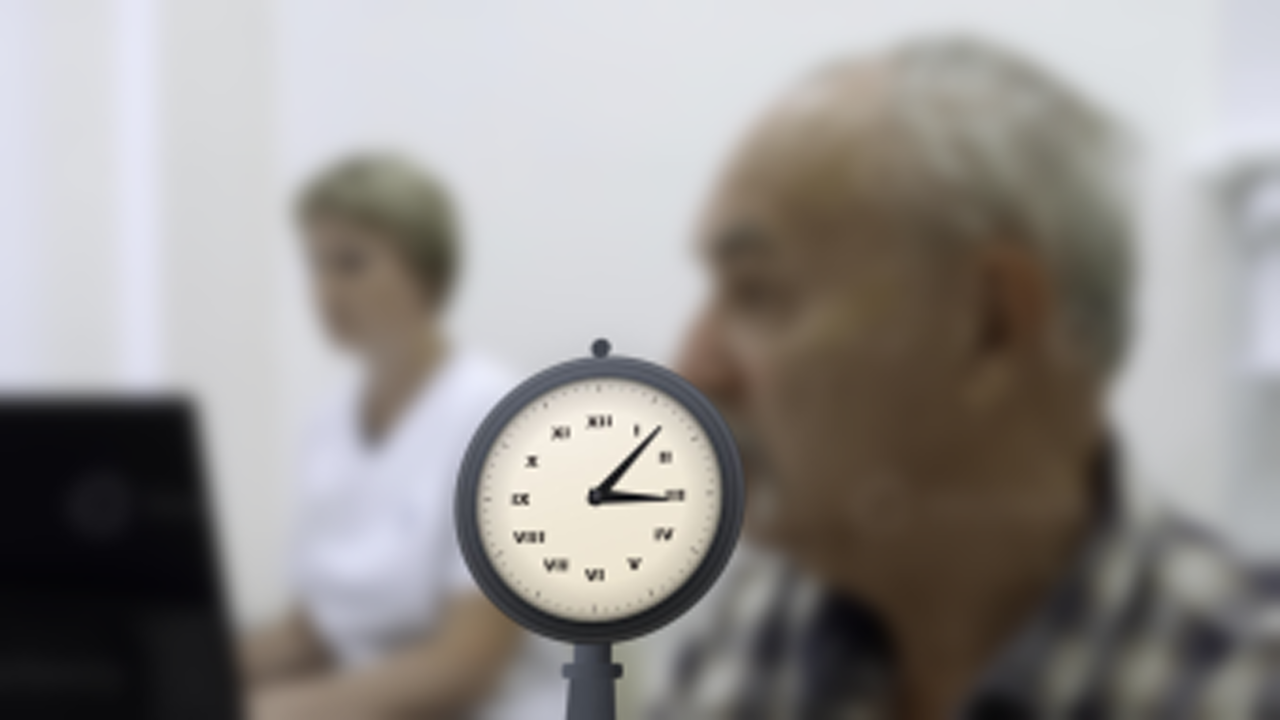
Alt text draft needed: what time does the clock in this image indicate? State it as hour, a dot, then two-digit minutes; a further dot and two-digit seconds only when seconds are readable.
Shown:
3.07
